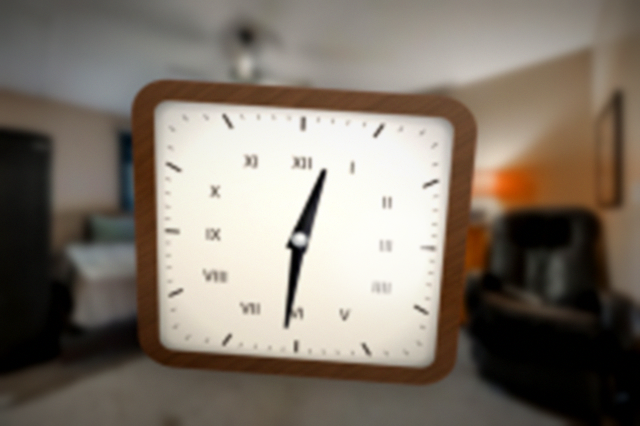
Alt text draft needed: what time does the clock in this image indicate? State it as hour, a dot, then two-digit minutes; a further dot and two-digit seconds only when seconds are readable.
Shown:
12.31
